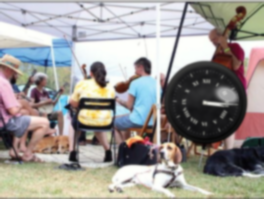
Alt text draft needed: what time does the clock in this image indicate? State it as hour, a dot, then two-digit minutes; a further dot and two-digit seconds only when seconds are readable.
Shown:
3.15
